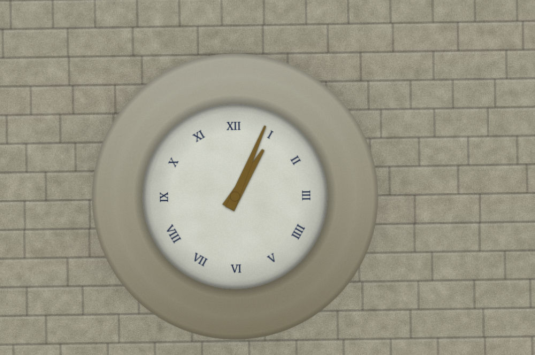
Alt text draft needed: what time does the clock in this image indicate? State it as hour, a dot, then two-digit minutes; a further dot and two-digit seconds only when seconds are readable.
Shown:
1.04
